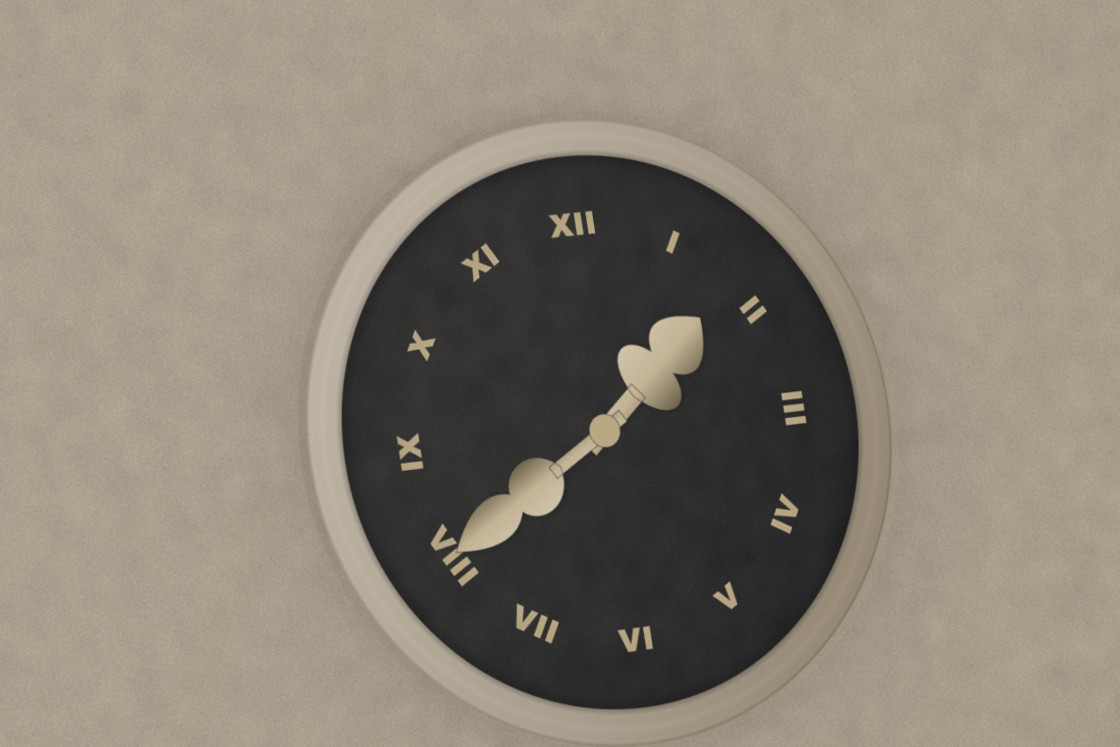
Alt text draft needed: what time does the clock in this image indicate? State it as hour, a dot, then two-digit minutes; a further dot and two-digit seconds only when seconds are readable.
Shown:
1.40
